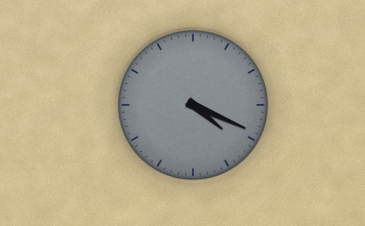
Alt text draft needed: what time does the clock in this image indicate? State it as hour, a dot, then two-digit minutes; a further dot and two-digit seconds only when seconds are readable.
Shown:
4.19
